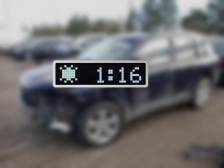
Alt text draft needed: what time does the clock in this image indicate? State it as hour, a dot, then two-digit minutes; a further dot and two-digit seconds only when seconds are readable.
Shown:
1.16
